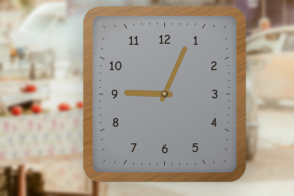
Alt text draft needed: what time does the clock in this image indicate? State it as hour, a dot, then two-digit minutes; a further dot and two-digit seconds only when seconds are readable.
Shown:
9.04
